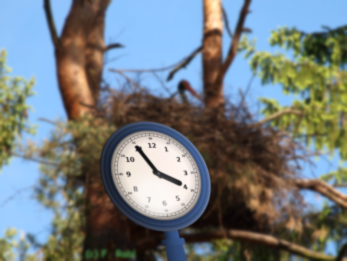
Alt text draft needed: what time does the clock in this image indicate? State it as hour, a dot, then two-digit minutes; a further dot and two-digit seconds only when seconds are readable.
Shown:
3.55
